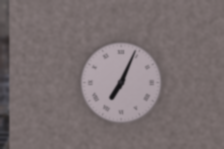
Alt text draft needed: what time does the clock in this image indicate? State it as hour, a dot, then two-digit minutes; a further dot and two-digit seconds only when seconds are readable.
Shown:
7.04
